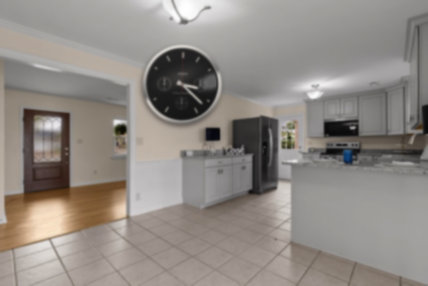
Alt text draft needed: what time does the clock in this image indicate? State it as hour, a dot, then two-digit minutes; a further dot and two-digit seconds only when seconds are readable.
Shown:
3.22
